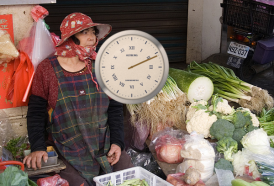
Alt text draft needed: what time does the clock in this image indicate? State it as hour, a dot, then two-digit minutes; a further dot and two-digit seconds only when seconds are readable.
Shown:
2.11
